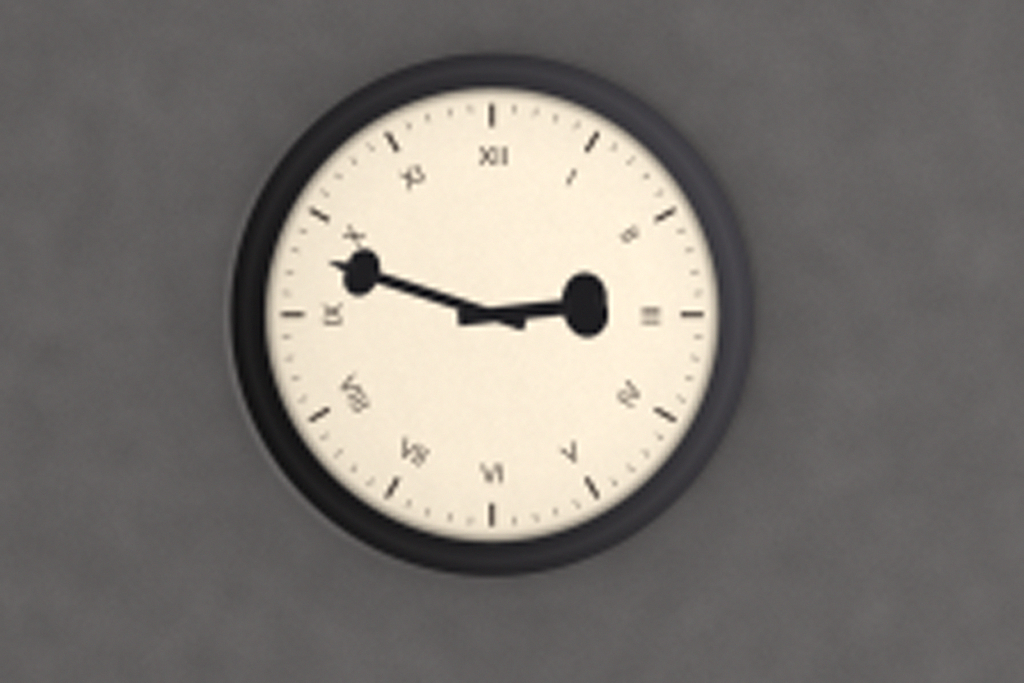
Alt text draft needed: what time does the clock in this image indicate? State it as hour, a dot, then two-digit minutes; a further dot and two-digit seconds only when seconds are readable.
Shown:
2.48
